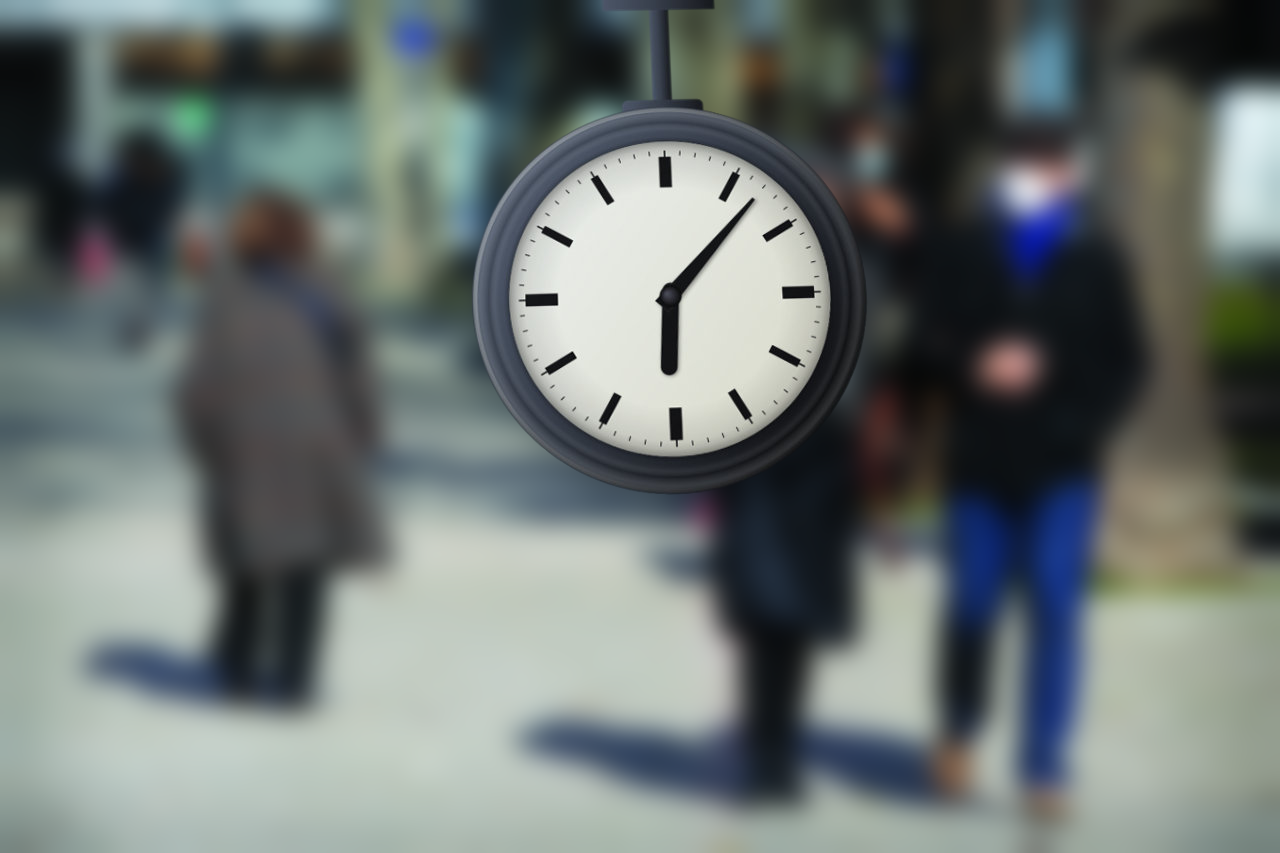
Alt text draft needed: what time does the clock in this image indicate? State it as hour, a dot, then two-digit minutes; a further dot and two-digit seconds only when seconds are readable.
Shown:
6.07
